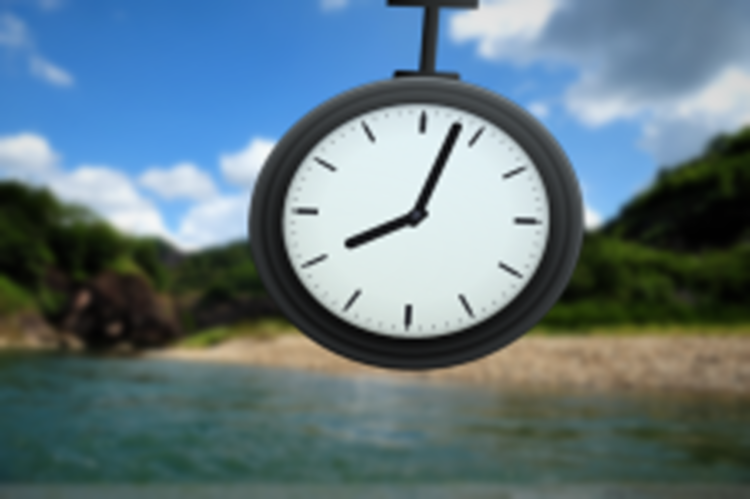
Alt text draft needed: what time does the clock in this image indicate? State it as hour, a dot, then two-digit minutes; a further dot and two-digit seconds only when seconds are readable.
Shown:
8.03
